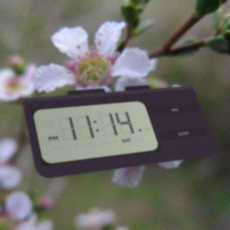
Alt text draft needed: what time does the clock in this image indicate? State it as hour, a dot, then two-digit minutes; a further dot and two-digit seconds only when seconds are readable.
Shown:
11.14
